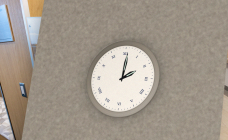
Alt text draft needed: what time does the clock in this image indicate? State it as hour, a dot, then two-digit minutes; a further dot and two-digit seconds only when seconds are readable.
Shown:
2.01
